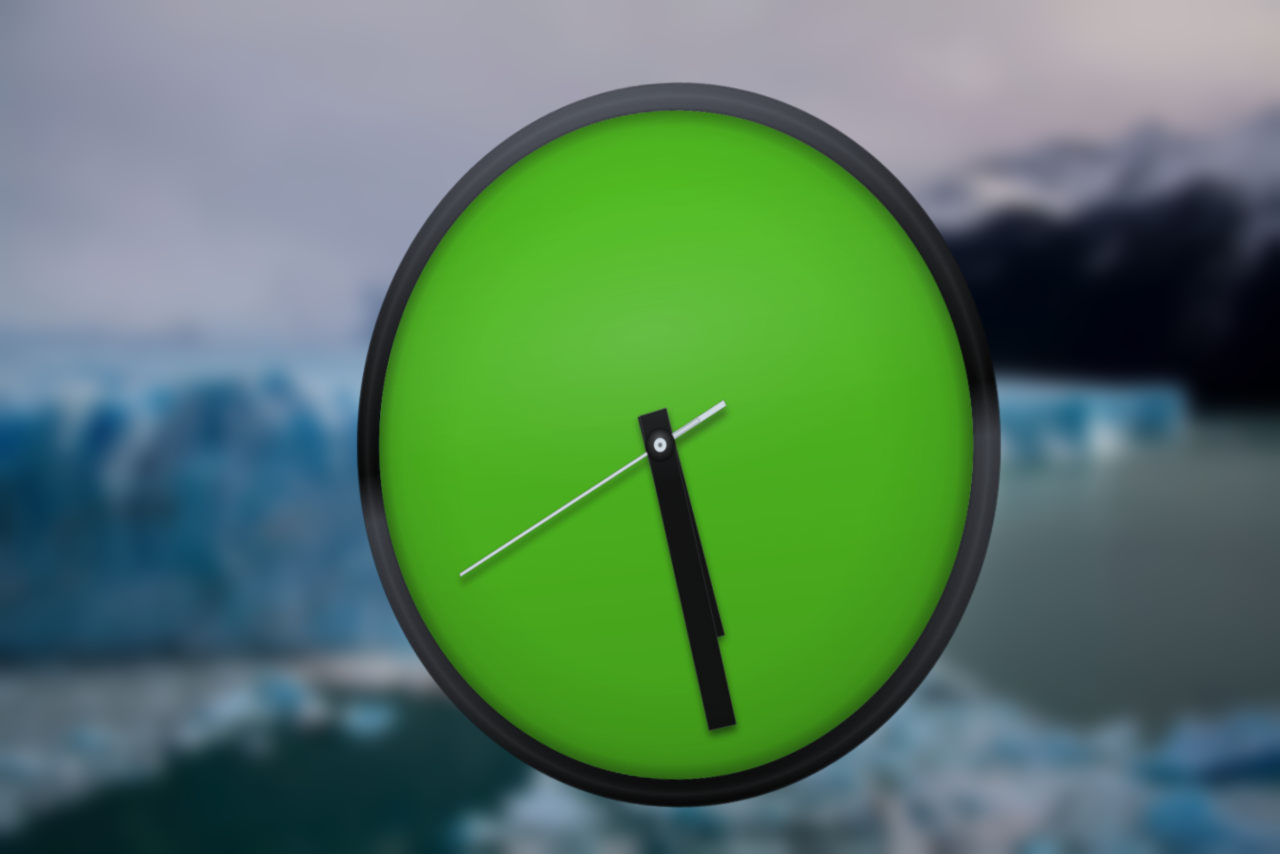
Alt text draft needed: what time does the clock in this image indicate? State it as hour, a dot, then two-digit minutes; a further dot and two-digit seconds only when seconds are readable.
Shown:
5.27.40
